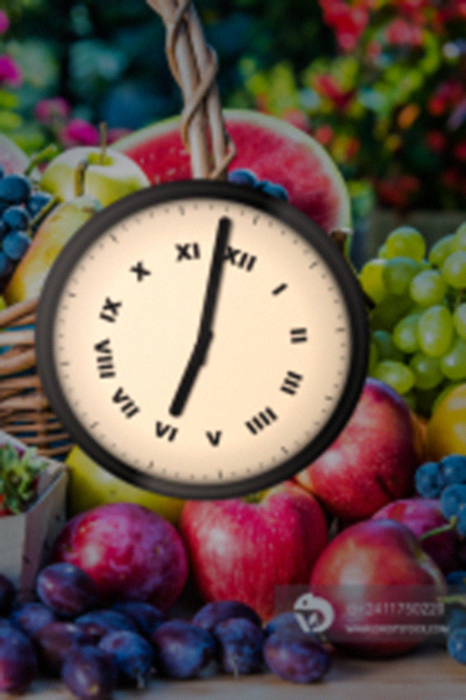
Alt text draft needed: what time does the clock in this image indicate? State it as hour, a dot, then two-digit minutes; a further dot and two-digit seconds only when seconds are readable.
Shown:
5.58
